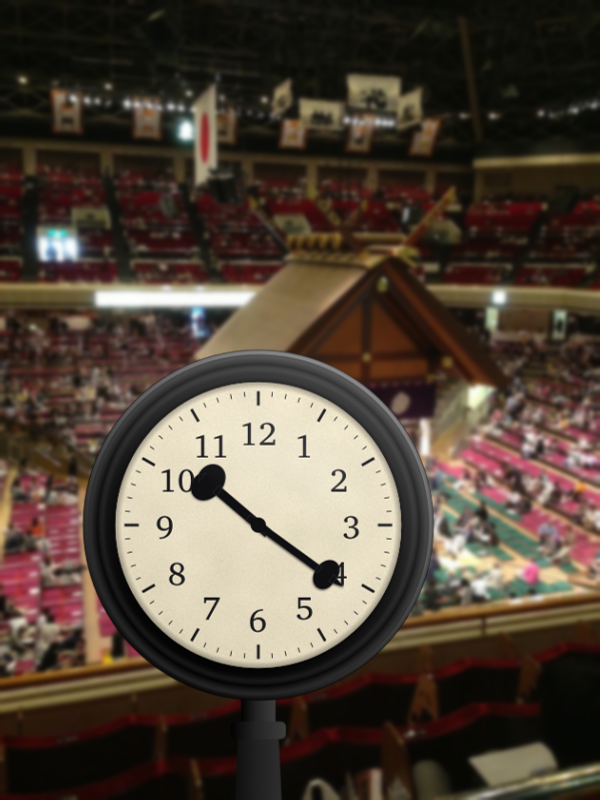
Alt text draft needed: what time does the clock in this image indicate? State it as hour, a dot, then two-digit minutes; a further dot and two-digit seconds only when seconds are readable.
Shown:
10.21
